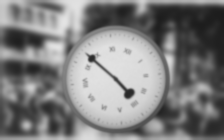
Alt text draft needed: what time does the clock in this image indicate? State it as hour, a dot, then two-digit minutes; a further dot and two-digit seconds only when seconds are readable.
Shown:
3.48
